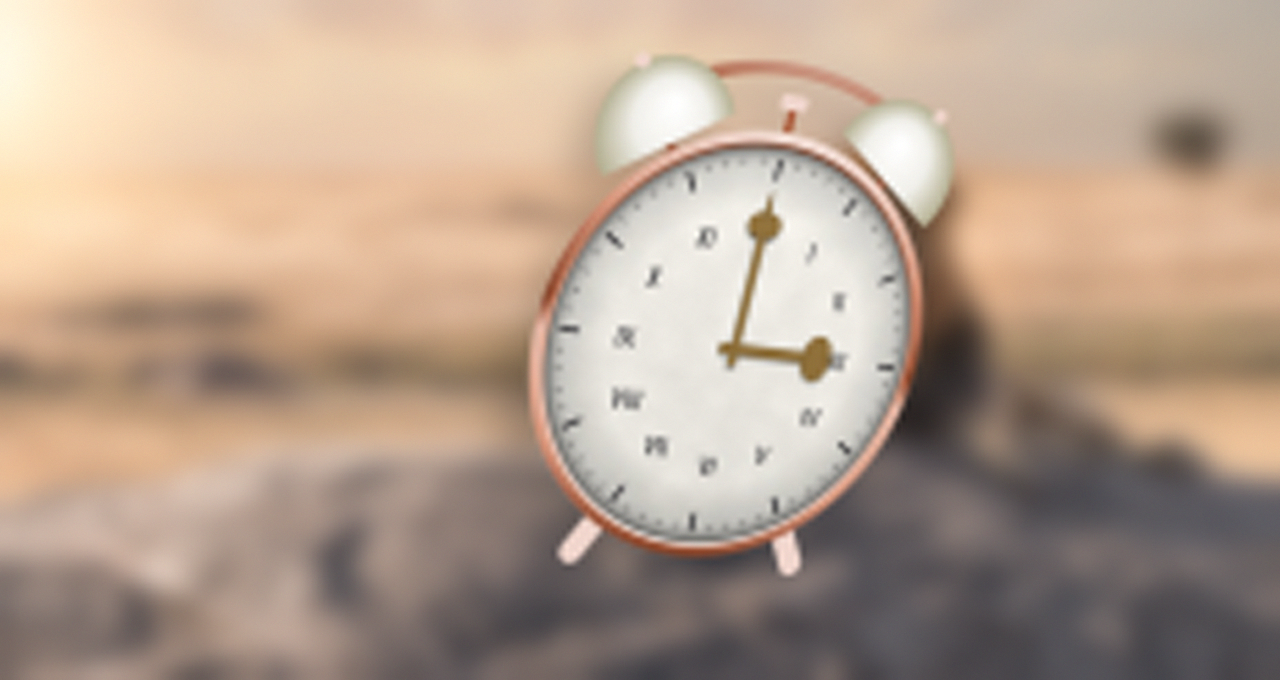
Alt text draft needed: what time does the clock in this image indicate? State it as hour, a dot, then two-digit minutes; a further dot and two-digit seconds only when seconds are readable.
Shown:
3.00
